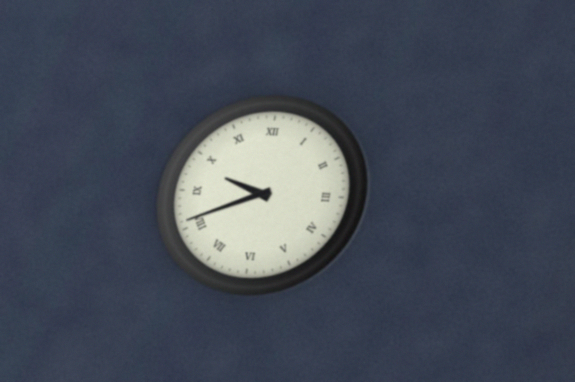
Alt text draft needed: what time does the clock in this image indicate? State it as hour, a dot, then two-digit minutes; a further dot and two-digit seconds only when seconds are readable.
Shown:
9.41
